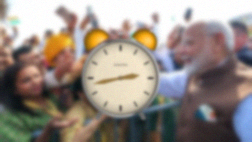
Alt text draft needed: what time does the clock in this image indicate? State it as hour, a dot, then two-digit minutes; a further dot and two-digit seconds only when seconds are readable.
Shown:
2.43
